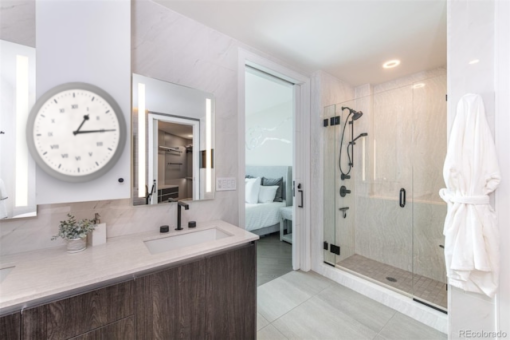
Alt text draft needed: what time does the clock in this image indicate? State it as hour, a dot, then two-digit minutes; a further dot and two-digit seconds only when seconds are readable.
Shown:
1.15
